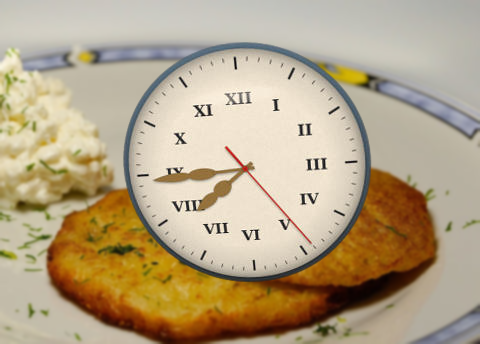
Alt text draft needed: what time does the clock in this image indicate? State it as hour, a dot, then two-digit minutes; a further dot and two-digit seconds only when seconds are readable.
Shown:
7.44.24
